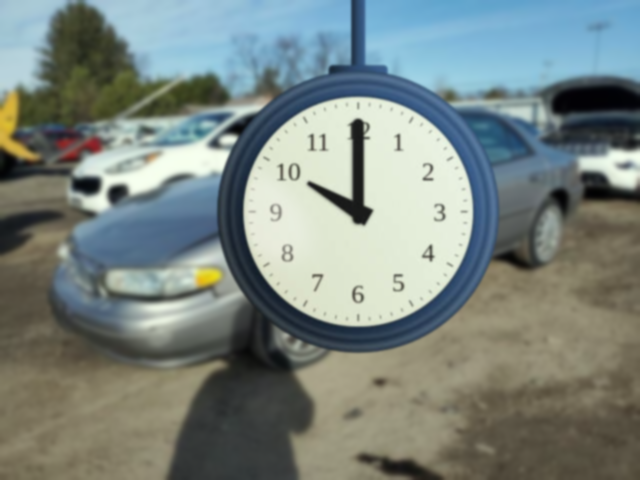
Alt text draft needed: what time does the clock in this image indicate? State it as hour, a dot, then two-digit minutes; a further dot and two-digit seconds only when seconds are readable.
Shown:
10.00
